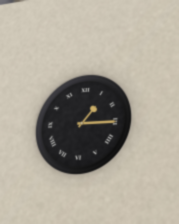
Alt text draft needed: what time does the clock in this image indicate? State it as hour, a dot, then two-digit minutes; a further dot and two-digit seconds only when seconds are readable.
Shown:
1.15
